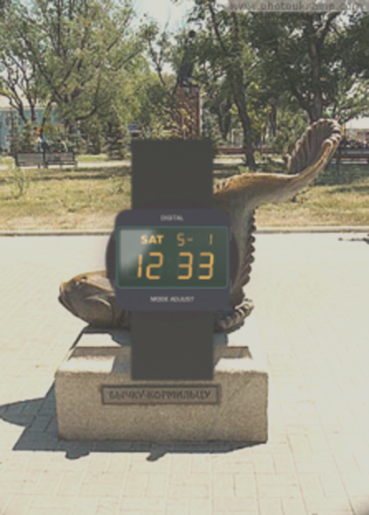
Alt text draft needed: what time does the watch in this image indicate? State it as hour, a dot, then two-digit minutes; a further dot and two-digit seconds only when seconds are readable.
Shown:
12.33
